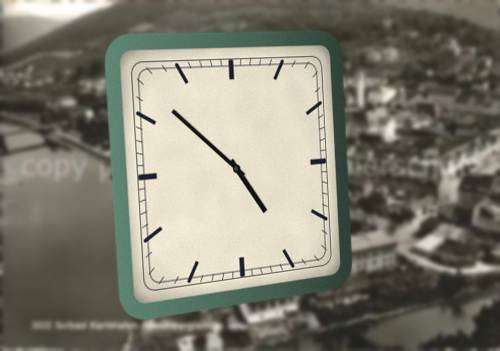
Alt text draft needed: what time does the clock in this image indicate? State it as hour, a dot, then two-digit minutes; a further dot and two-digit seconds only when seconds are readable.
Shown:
4.52
